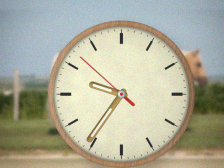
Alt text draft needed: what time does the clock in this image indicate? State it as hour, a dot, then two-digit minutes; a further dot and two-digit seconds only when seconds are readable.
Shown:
9.35.52
